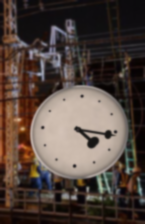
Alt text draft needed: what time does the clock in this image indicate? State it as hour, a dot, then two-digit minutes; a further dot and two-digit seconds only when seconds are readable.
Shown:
4.16
